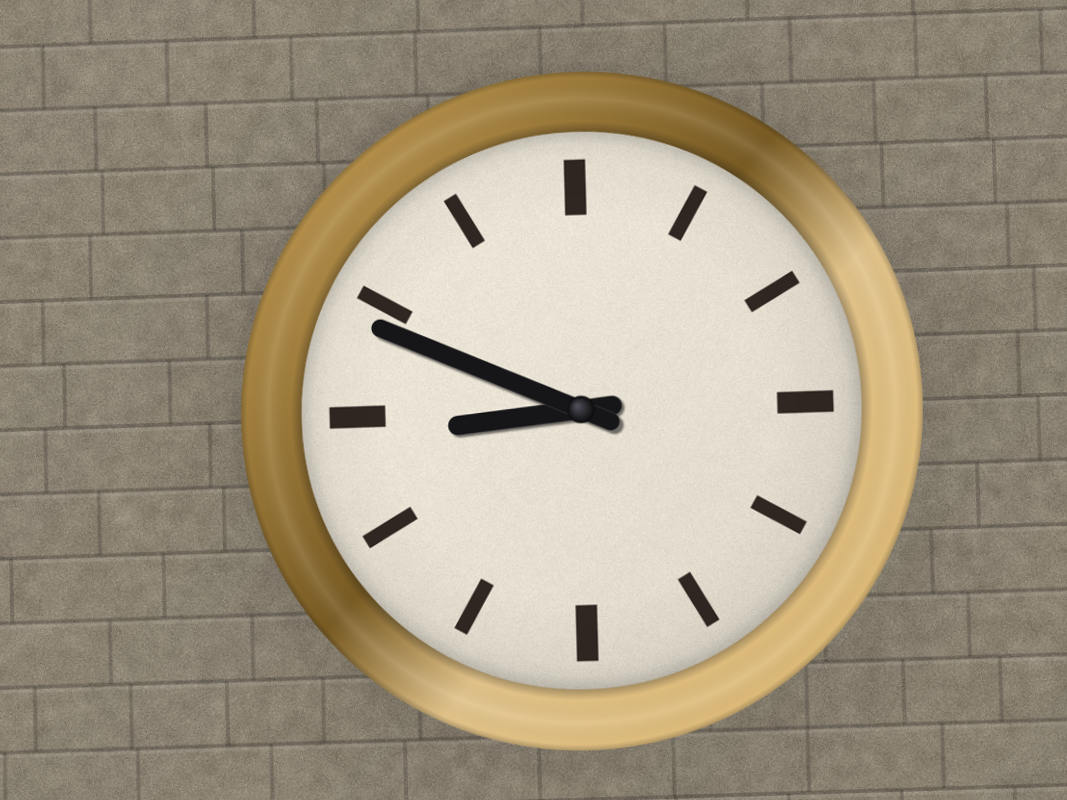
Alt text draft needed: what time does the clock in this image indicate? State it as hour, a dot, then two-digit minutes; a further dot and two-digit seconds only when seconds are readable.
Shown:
8.49
